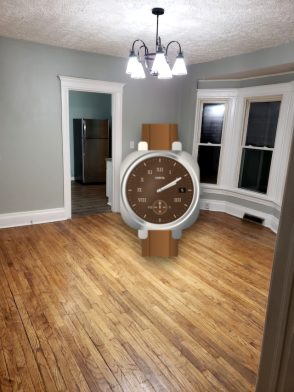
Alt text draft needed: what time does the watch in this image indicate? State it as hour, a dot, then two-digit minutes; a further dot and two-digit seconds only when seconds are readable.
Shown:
2.10
